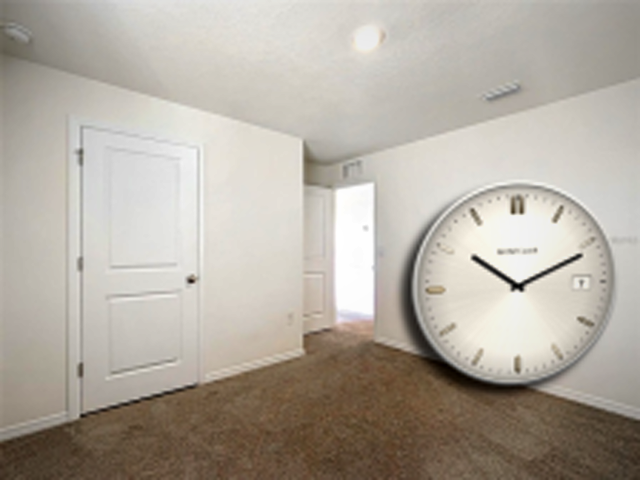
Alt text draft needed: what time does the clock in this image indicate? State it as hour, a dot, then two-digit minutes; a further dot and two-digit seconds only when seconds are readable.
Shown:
10.11
